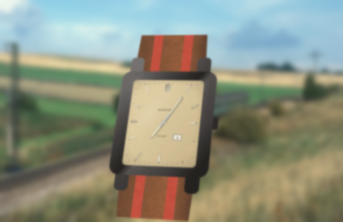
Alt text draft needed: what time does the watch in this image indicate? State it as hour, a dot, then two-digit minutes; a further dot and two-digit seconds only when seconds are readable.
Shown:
7.05
